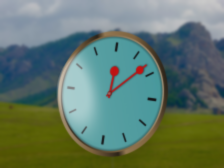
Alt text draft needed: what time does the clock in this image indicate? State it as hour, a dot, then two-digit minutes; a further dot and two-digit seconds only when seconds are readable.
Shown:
12.08
